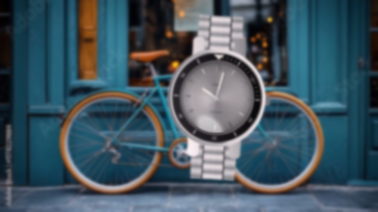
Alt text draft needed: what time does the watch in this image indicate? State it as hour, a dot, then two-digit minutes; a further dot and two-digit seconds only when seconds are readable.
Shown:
10.02
